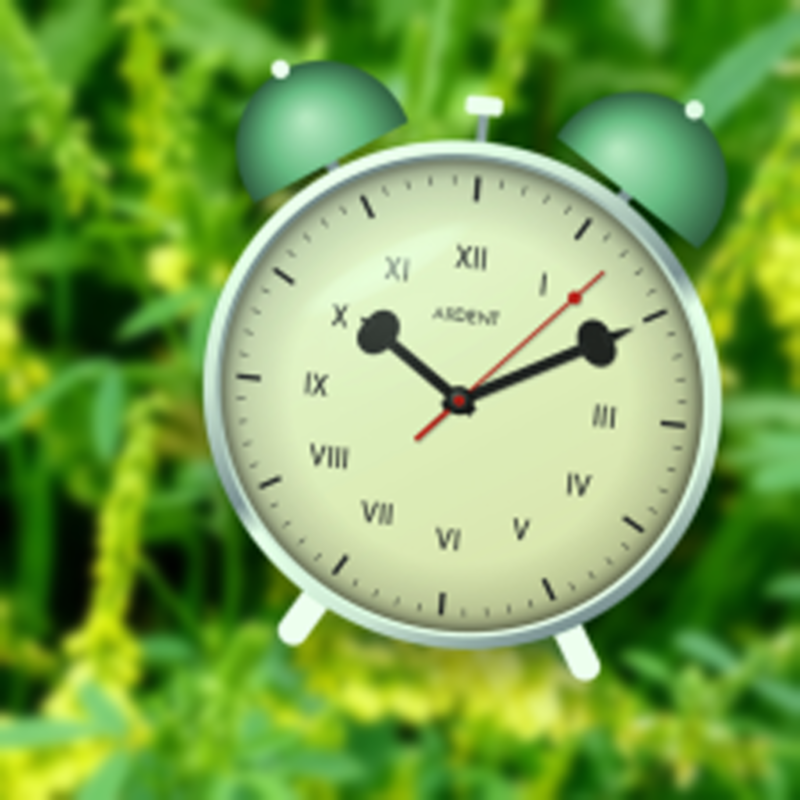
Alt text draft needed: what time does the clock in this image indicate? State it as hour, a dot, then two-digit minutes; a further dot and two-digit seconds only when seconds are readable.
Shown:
10.10.07
